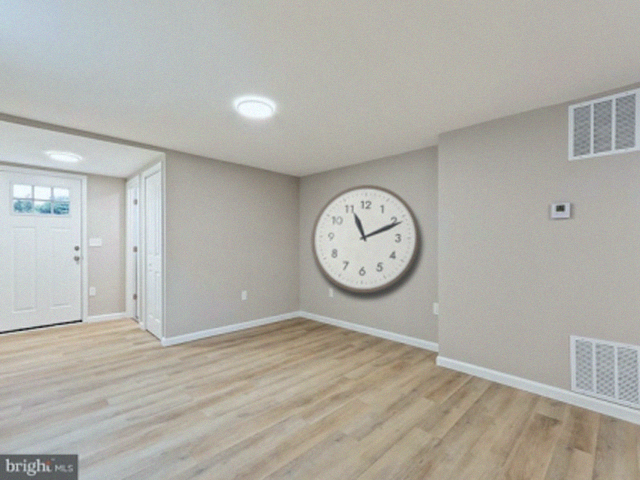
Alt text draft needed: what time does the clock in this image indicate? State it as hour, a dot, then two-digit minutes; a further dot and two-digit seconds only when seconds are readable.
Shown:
11.11
